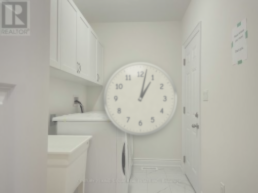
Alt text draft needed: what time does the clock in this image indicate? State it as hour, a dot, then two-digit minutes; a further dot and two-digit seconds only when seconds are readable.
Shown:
1.02
